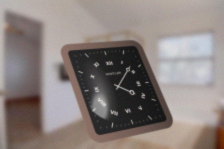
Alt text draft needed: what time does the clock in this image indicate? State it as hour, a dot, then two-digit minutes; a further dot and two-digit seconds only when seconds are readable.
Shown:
4.08
